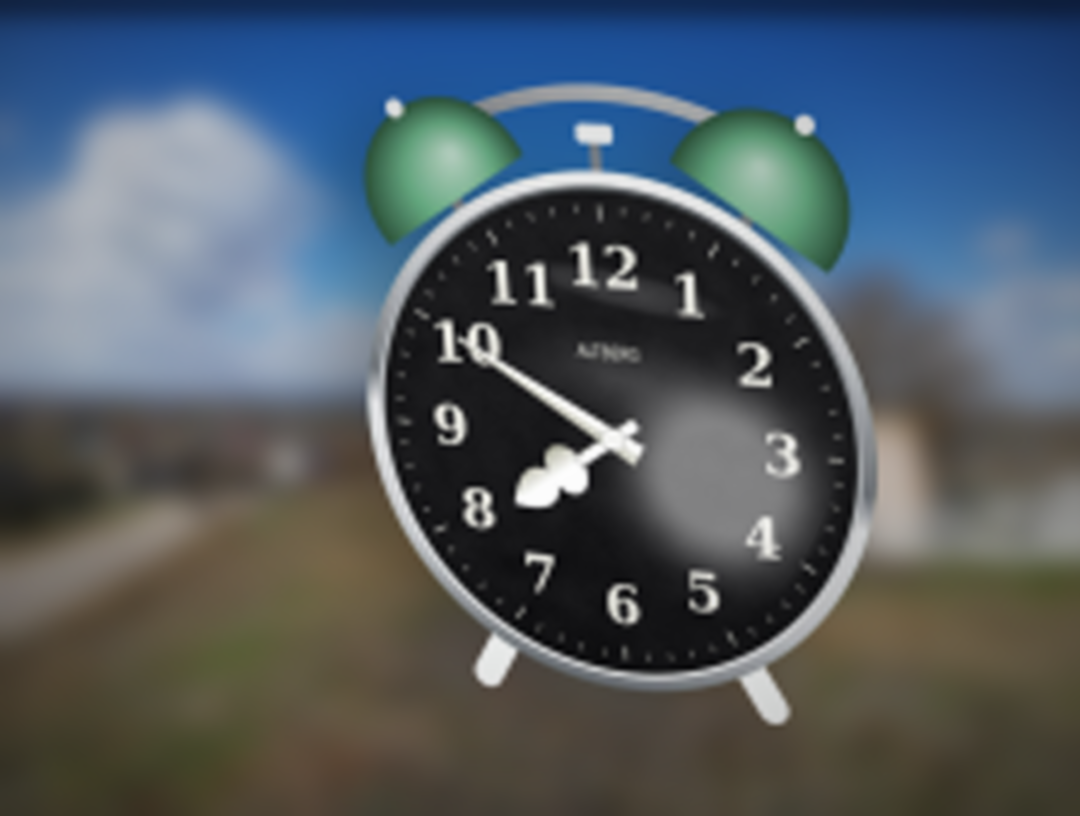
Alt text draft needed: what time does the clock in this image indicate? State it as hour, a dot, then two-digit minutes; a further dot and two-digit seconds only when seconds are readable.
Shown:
7.50
